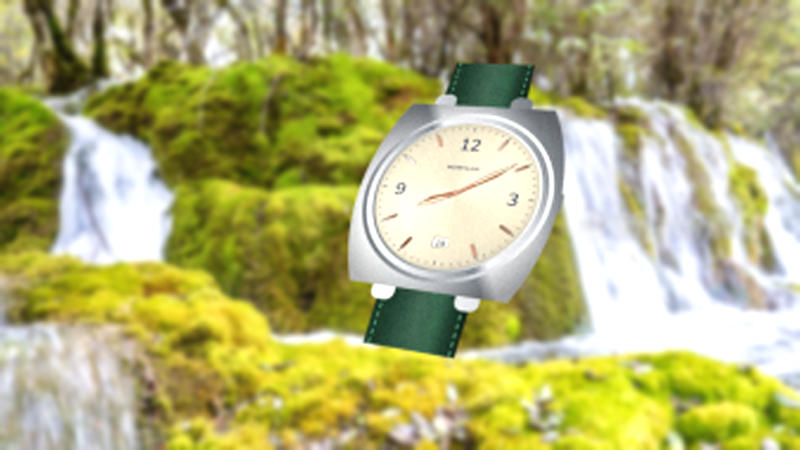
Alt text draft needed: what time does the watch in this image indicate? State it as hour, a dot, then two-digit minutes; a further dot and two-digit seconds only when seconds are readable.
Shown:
8.09
